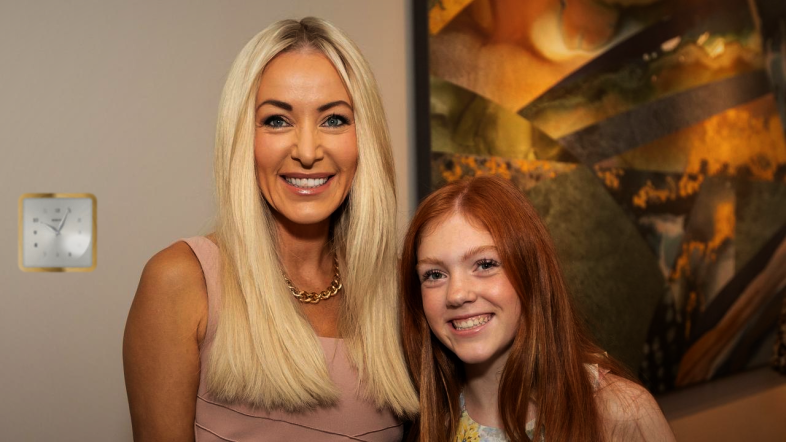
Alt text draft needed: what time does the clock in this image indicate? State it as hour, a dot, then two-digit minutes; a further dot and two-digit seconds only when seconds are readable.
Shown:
10.04
